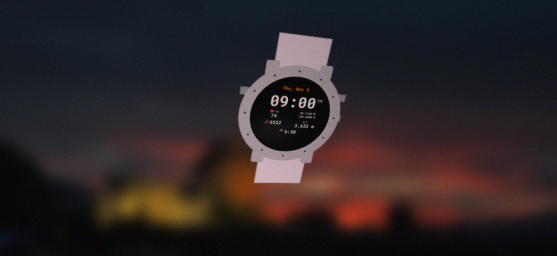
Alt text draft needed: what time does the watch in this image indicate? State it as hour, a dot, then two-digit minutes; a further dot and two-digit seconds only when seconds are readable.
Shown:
9.00
